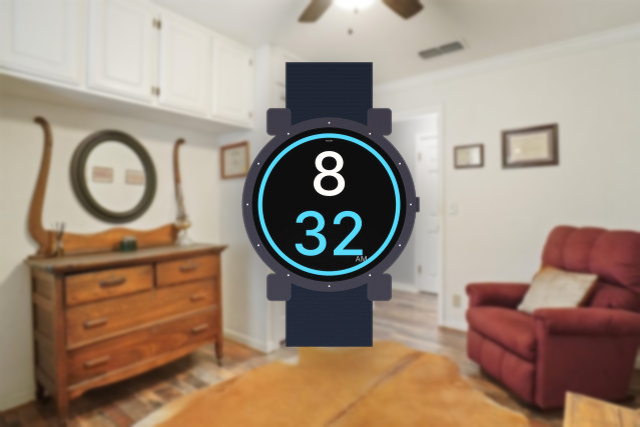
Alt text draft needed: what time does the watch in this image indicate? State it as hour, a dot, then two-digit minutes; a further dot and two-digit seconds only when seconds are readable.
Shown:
8.32
